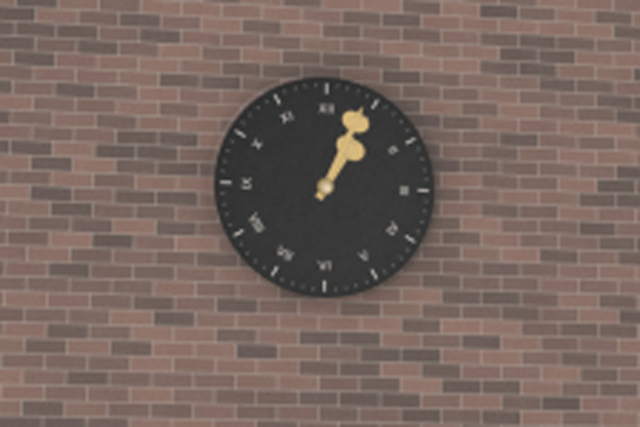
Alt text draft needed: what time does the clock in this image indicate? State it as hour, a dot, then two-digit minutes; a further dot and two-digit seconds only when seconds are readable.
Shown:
1.04
